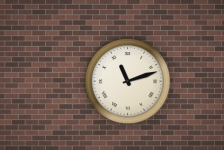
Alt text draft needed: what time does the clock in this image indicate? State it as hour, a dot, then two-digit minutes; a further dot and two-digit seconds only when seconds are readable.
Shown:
11.12
